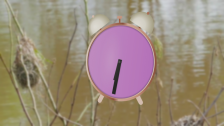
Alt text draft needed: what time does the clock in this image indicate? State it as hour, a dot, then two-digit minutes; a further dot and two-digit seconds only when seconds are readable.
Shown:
6.32
